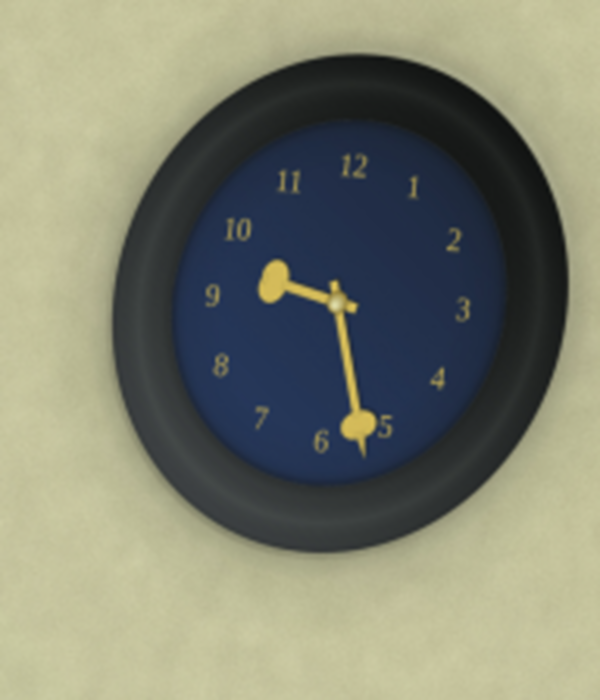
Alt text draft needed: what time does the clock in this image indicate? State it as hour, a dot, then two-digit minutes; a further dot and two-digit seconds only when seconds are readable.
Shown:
9.27
